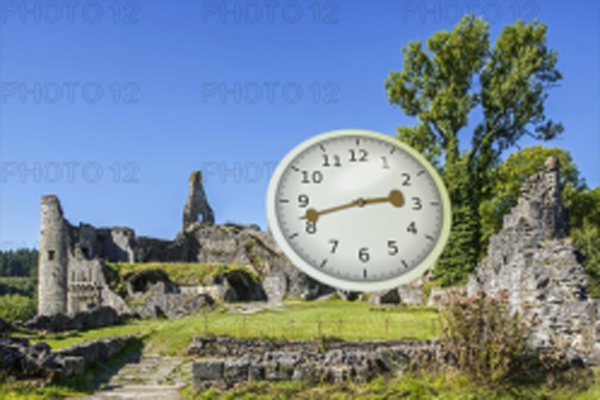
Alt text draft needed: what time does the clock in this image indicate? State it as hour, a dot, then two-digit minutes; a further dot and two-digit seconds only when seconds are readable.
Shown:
2.42
